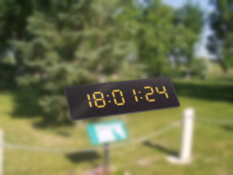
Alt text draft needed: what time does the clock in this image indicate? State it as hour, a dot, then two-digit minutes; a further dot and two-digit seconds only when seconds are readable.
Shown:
18.01.24
